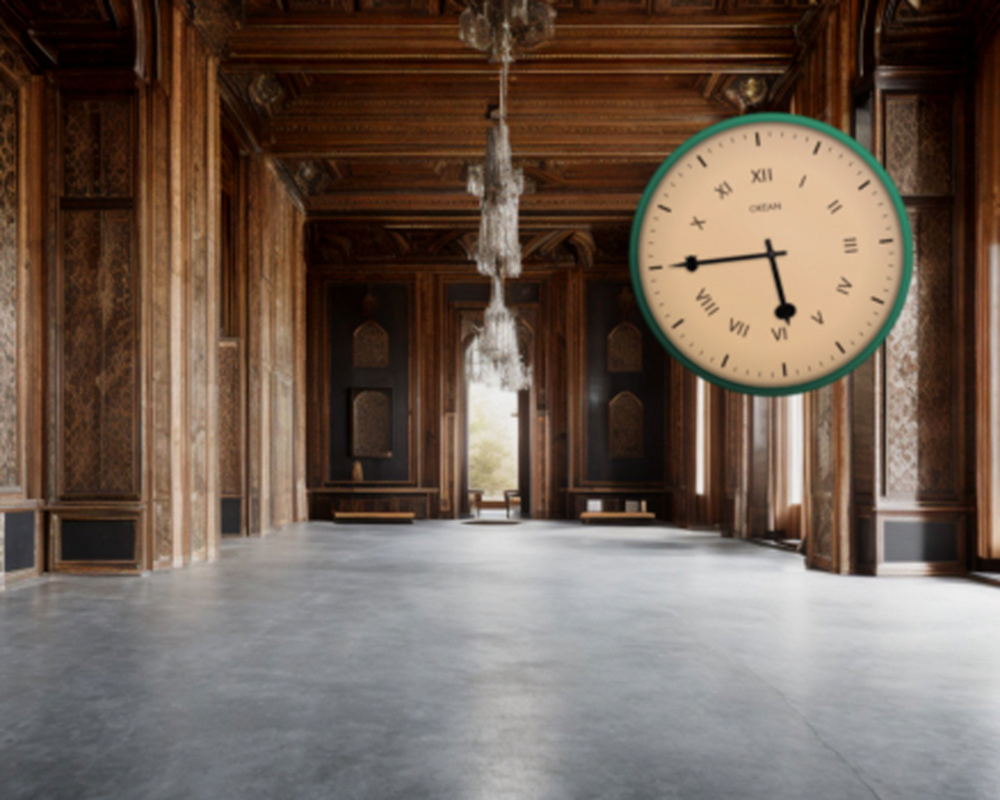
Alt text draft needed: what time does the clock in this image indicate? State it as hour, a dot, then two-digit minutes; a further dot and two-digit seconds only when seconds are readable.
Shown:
5.45
